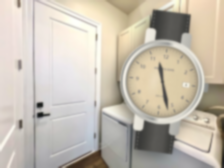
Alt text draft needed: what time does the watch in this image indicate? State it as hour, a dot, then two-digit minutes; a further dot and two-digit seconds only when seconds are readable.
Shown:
11.27
